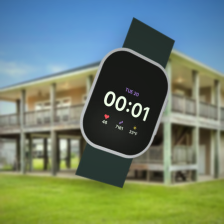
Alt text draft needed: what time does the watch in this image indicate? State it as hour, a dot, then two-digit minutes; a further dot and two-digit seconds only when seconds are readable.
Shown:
0.01
